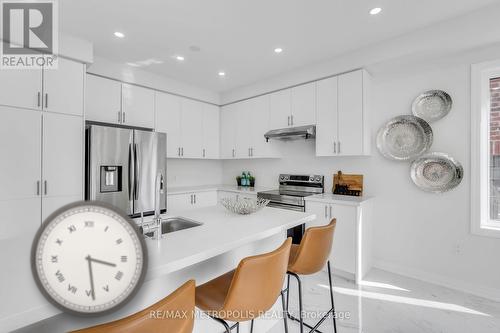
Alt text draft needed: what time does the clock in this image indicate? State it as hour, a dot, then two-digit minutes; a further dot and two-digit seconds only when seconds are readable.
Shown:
3.29
